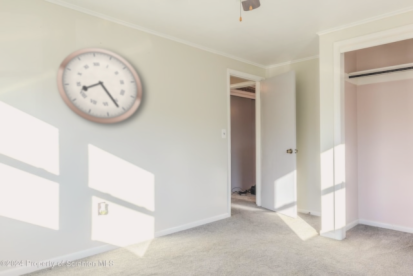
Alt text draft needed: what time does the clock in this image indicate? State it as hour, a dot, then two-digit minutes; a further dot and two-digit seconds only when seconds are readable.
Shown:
8.26
